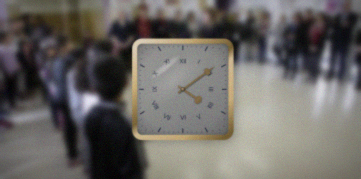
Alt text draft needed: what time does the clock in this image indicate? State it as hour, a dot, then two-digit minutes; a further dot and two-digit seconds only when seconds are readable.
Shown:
4.09
